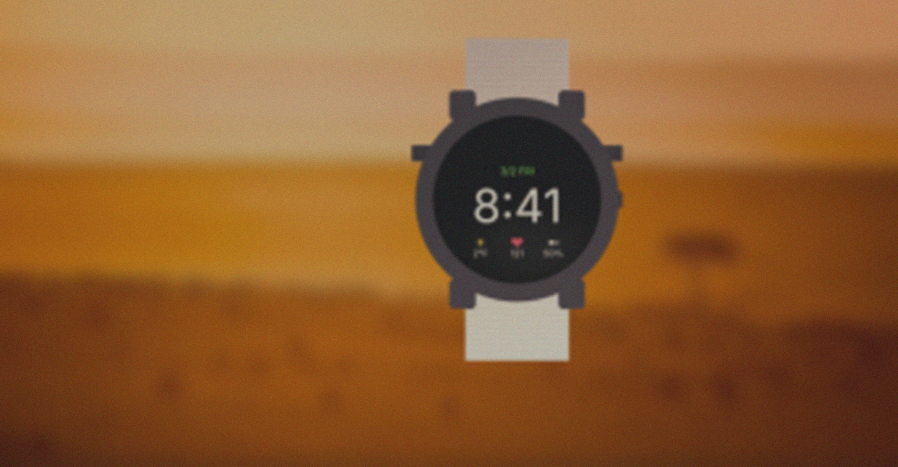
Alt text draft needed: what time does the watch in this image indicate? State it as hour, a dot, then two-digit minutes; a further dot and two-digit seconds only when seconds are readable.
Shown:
8.41
